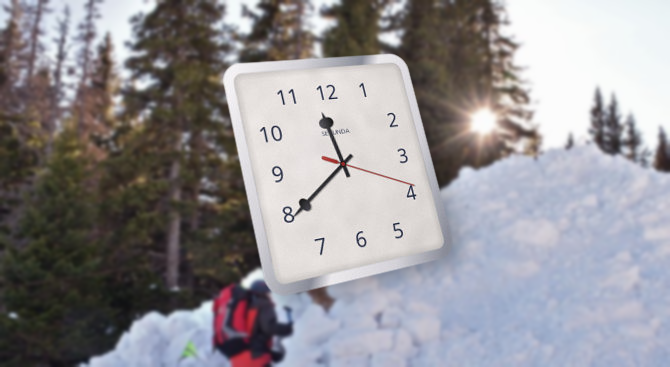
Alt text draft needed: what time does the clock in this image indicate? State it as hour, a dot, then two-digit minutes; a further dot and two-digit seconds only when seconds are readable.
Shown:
11.39.19
